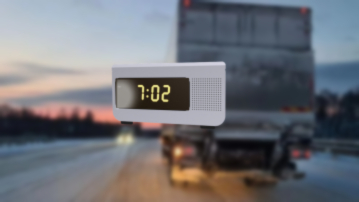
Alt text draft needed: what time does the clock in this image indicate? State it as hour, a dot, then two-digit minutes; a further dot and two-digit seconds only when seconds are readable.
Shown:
7.02
